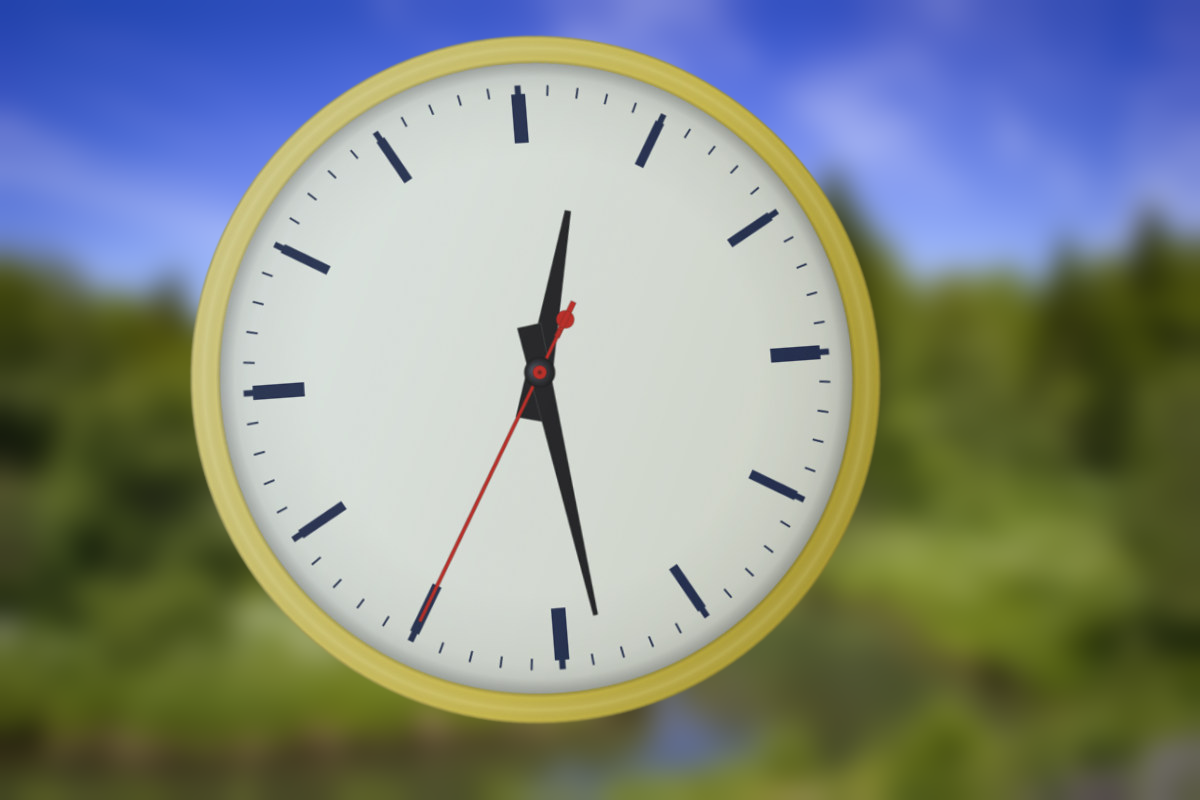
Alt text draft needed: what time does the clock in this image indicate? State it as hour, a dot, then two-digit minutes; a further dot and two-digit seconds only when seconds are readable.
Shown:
12.28.35
